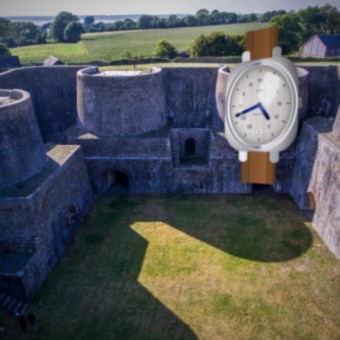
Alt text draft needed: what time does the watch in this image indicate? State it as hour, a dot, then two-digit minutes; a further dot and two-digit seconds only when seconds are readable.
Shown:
4.42
